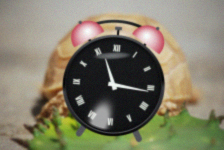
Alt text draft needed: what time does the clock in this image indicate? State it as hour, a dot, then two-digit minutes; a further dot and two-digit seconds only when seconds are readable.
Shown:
11.16
